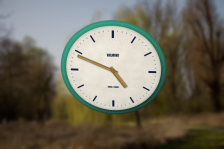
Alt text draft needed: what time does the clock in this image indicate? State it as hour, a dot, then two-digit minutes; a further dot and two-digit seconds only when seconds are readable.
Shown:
4.49
